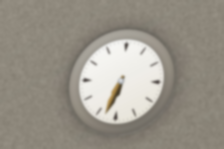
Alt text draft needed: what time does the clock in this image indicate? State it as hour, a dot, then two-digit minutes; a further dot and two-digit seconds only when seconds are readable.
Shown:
6.33
